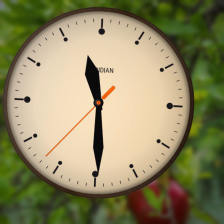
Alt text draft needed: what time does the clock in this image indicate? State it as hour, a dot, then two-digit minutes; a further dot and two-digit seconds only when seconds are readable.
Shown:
11.29.37
